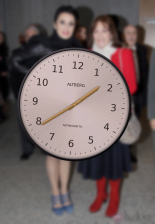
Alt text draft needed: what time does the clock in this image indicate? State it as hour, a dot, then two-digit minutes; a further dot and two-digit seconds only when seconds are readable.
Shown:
1.39
